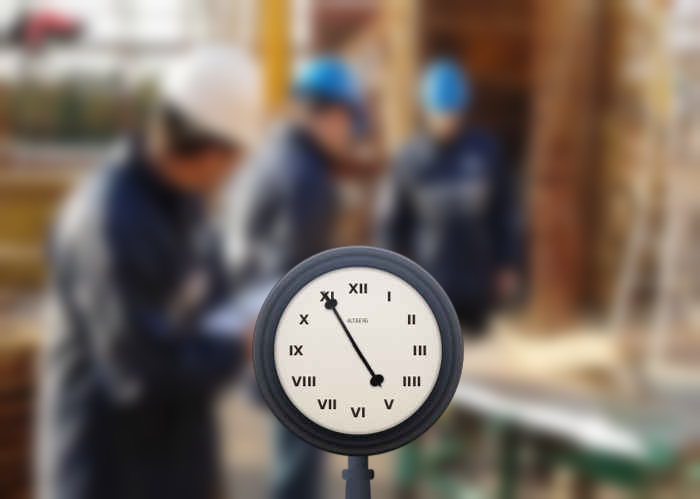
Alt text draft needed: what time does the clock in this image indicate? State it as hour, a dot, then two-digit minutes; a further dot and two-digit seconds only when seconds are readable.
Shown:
4.55
